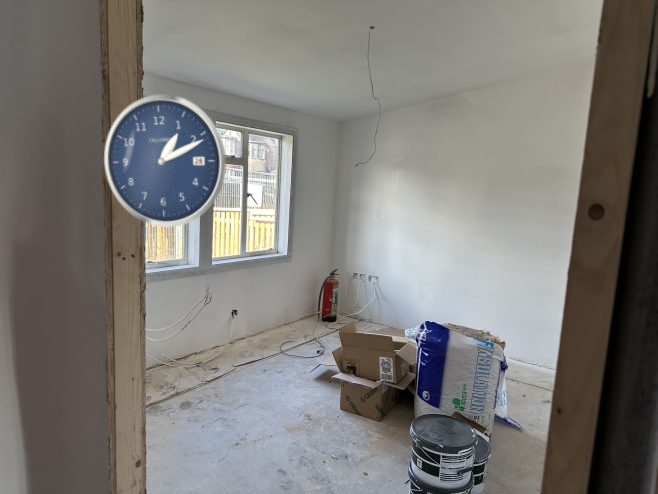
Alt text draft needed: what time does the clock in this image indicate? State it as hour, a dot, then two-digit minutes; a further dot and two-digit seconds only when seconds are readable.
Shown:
1.11
